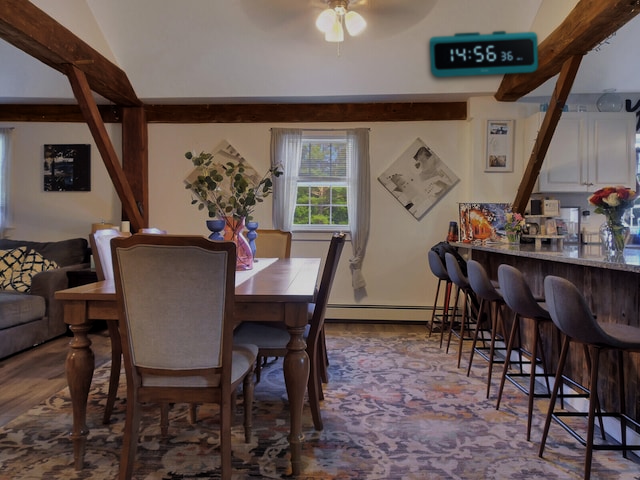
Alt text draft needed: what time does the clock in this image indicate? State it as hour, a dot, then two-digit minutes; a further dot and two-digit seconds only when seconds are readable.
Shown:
14.56
